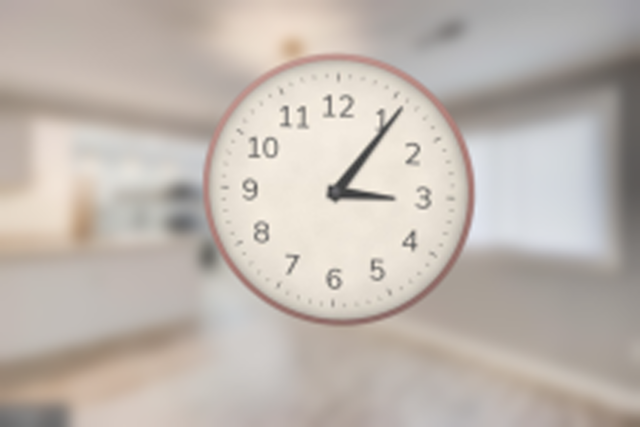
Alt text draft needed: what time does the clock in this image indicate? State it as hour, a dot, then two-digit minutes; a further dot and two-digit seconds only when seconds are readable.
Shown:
3.06
